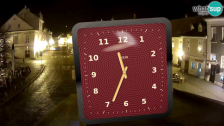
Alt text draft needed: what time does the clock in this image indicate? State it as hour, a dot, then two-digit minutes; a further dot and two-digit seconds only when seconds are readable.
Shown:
11.34
